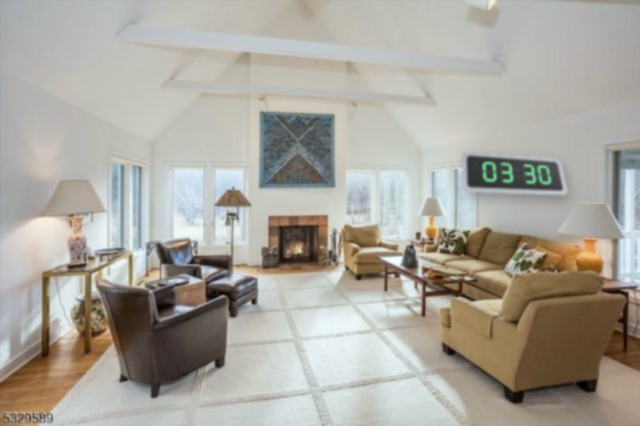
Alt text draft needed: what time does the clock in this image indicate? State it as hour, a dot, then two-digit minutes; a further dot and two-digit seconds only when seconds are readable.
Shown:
3.30
